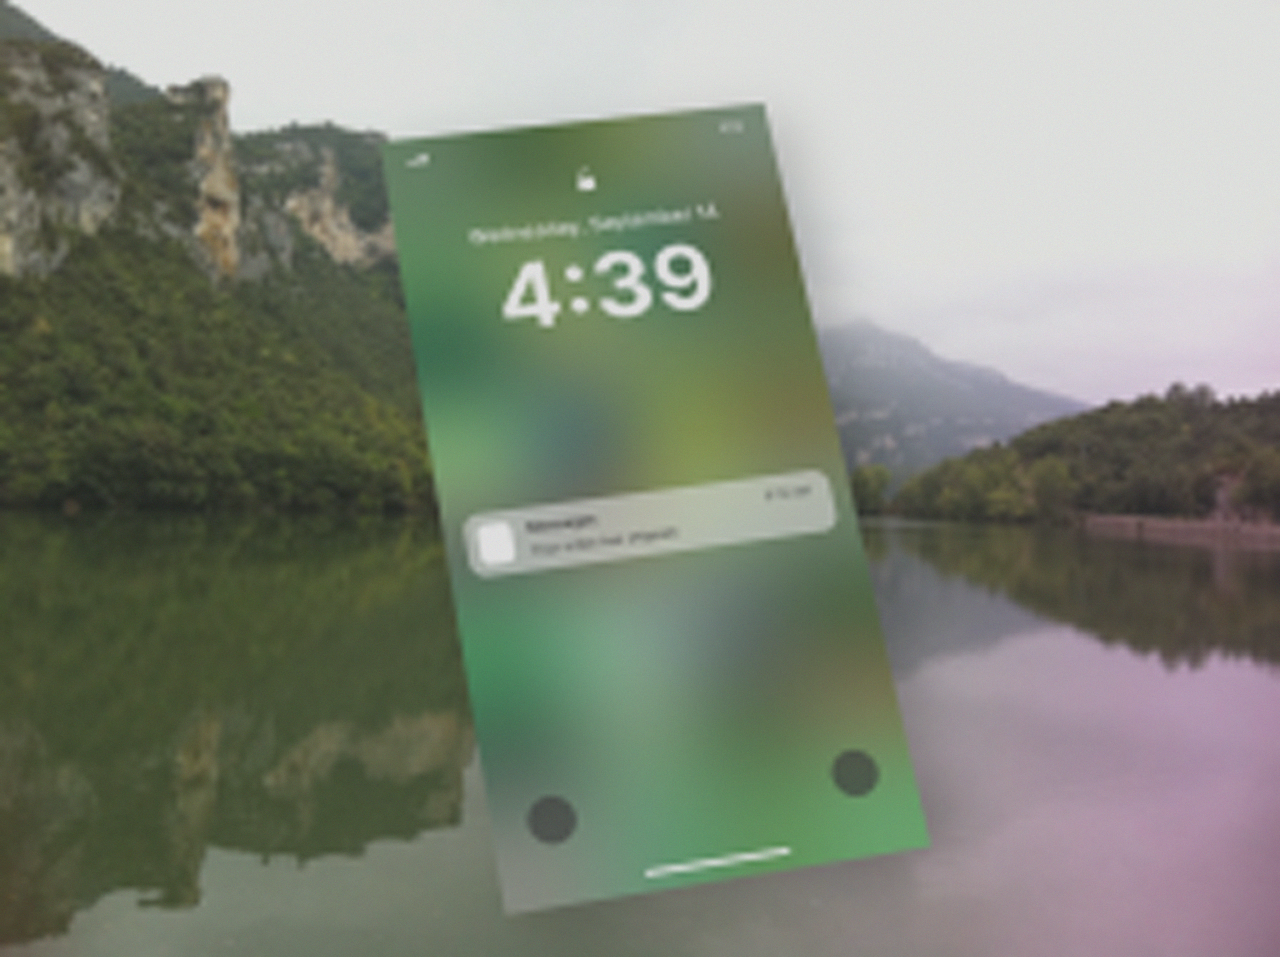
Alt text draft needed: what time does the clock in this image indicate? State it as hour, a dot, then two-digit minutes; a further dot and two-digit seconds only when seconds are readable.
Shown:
4.39
